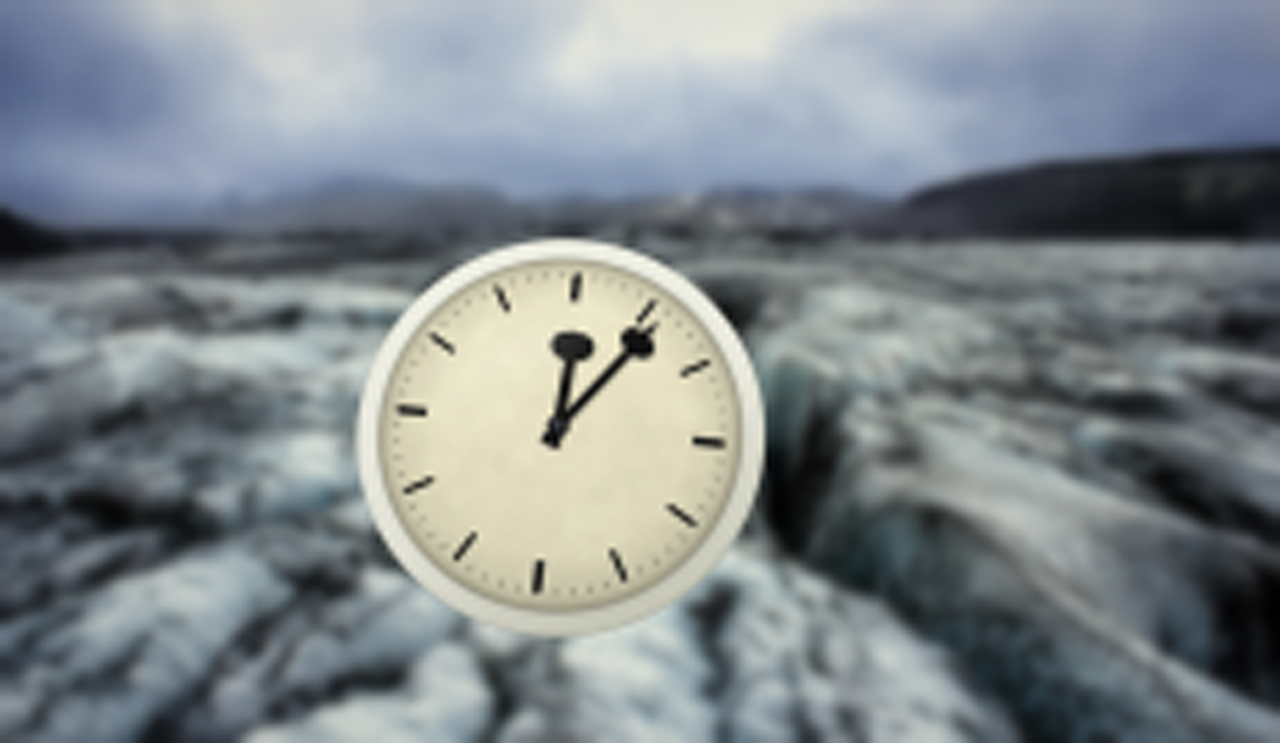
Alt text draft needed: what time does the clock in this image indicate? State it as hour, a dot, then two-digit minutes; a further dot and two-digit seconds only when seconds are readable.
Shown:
12.06
